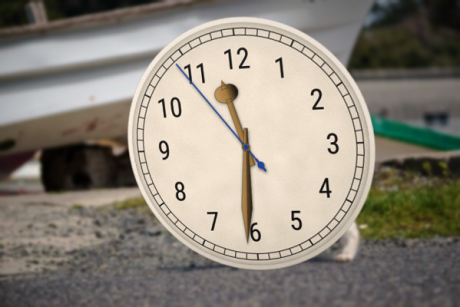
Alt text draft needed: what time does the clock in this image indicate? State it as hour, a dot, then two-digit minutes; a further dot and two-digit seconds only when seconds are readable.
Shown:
11.30.54
